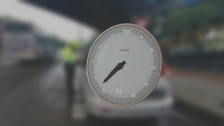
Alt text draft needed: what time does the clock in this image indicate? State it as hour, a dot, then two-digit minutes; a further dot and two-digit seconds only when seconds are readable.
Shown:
7.37
